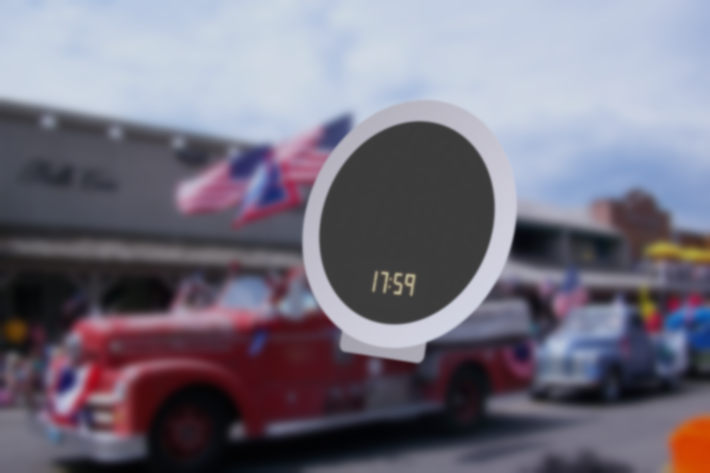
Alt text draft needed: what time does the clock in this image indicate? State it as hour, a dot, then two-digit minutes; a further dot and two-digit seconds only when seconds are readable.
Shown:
17.59
